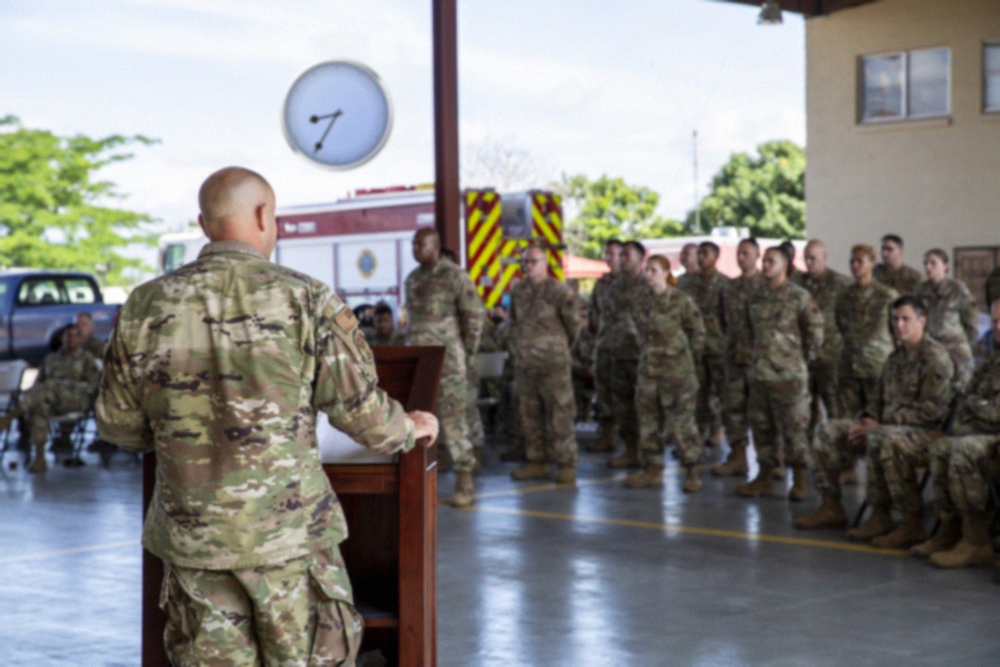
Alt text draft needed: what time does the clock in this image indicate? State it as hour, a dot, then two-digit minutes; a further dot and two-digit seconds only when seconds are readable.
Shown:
8.35
